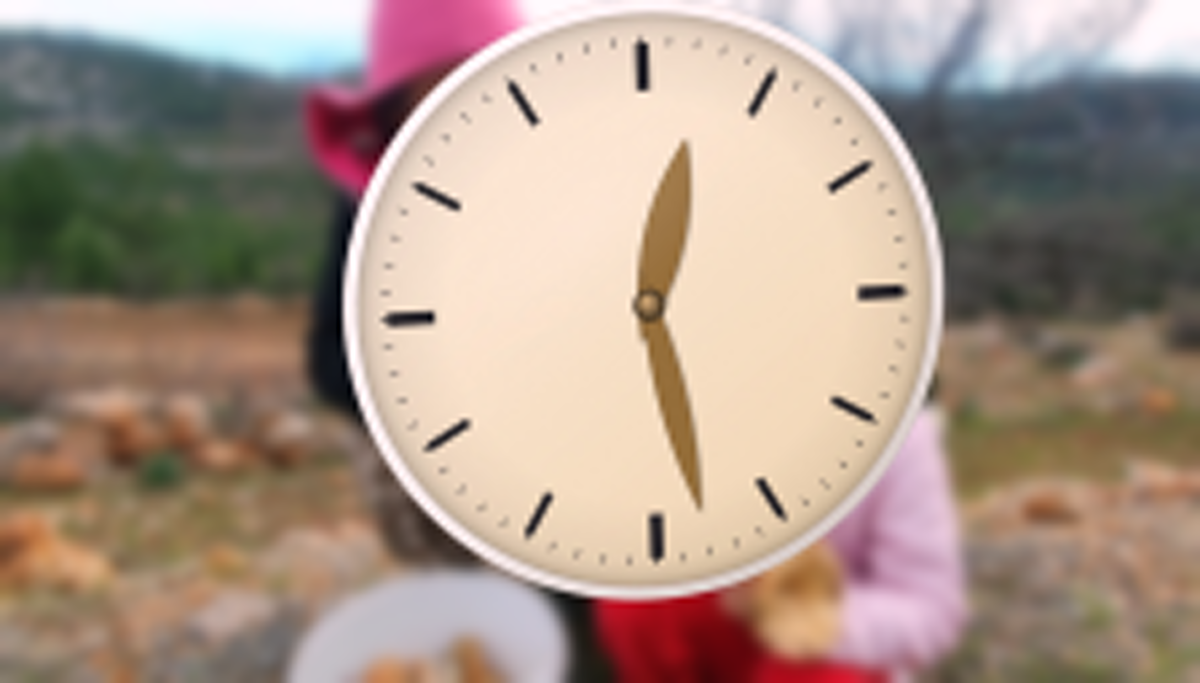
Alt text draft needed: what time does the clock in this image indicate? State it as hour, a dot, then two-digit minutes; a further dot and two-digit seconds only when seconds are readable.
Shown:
12.28
